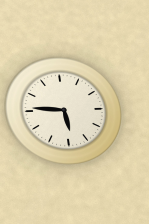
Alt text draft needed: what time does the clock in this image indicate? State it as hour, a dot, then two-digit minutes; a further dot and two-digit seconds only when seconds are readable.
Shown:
5.46
